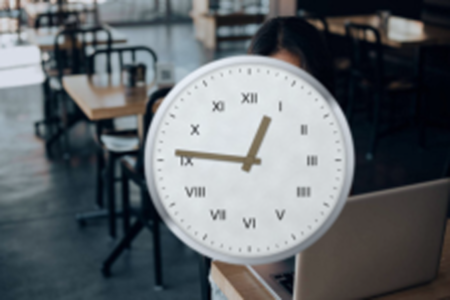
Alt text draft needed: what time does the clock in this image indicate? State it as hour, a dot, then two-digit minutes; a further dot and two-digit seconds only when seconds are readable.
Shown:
12.46
